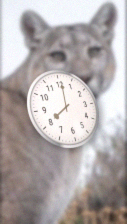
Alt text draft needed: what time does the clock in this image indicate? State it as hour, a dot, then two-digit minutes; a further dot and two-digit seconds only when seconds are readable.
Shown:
8.01
